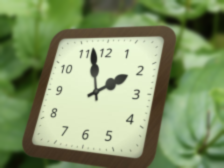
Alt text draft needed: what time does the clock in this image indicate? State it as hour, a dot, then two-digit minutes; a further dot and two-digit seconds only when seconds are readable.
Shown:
1.57
